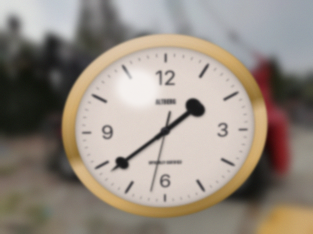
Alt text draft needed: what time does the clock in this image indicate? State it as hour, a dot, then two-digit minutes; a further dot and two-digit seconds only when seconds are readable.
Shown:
1.38.32
